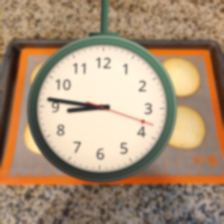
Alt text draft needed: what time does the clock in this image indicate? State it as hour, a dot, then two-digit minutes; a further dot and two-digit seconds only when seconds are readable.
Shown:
8.46.18
